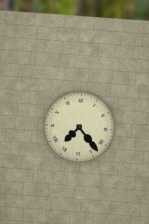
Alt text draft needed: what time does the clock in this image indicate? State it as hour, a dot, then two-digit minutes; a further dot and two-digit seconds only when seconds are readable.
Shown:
7.23
